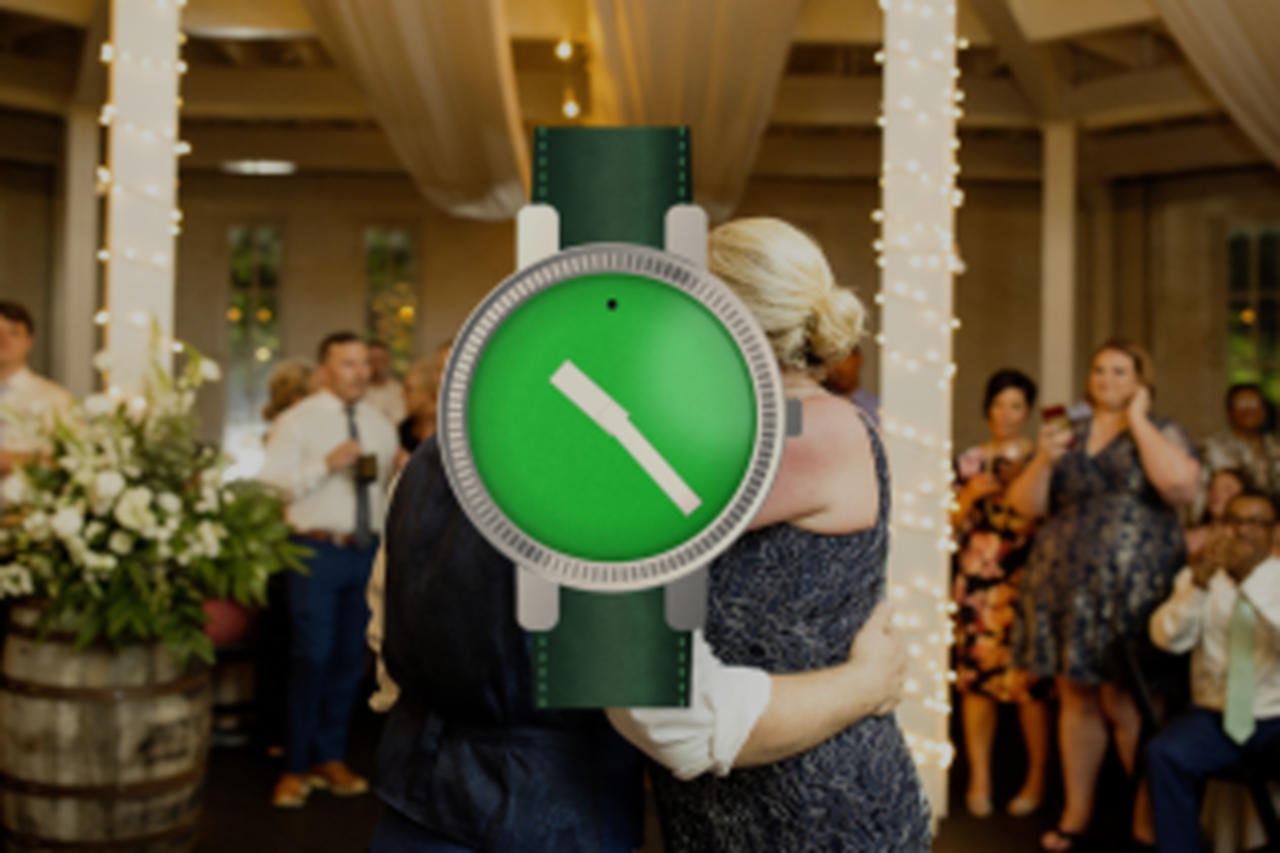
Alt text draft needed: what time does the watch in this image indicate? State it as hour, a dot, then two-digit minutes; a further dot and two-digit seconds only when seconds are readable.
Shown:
10.23
